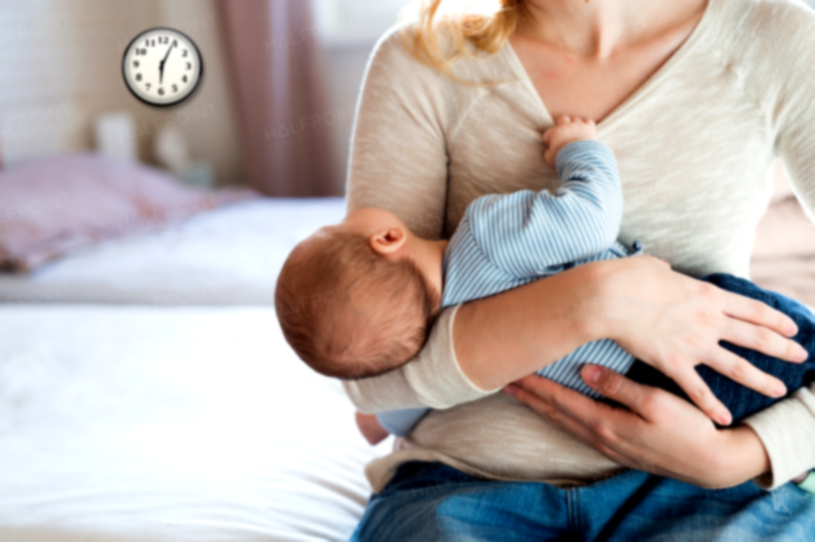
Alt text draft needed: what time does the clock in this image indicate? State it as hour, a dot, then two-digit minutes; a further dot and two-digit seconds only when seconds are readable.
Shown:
6.04
